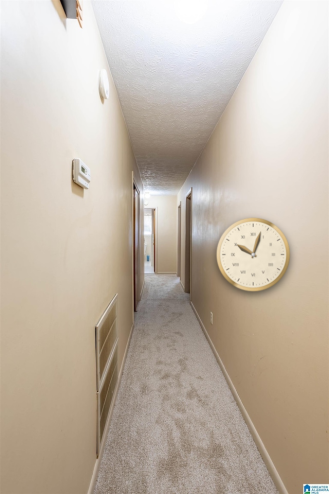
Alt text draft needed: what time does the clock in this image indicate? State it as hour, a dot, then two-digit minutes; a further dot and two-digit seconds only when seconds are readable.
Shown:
10.03
